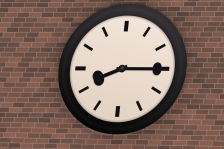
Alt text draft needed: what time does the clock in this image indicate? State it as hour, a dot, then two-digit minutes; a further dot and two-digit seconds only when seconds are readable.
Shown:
8.15
